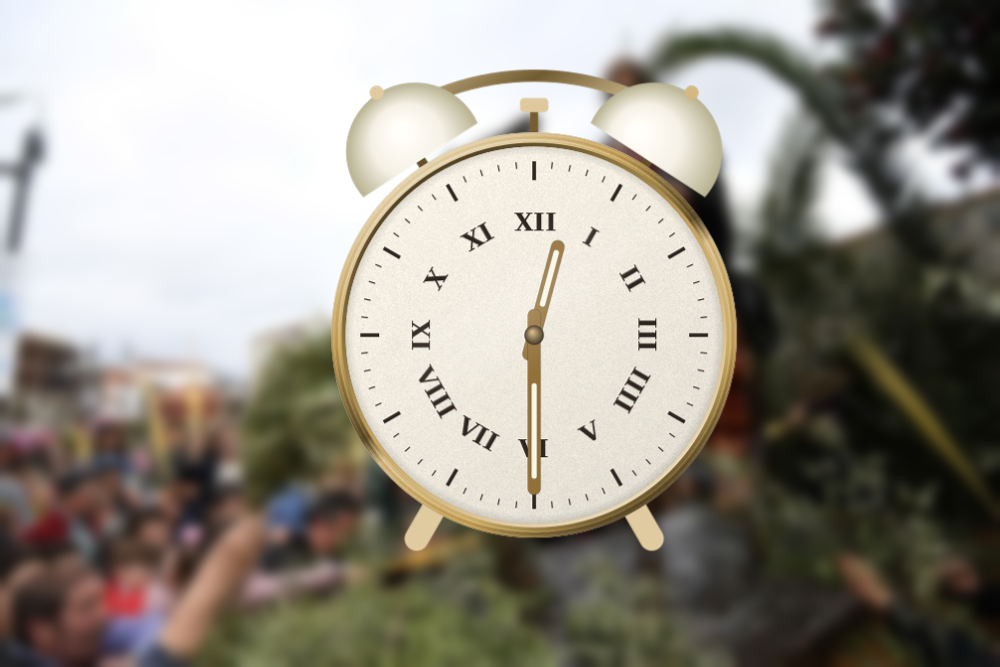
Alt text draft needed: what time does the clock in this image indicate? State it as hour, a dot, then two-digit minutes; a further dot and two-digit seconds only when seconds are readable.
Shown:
12.30
